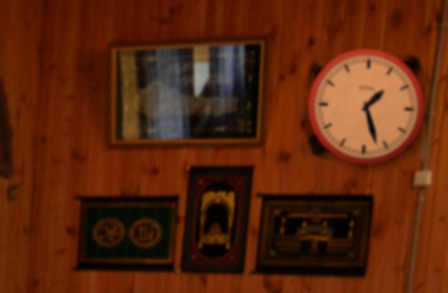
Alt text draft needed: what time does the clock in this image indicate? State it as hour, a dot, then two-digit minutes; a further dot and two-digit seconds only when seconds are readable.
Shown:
1.27
